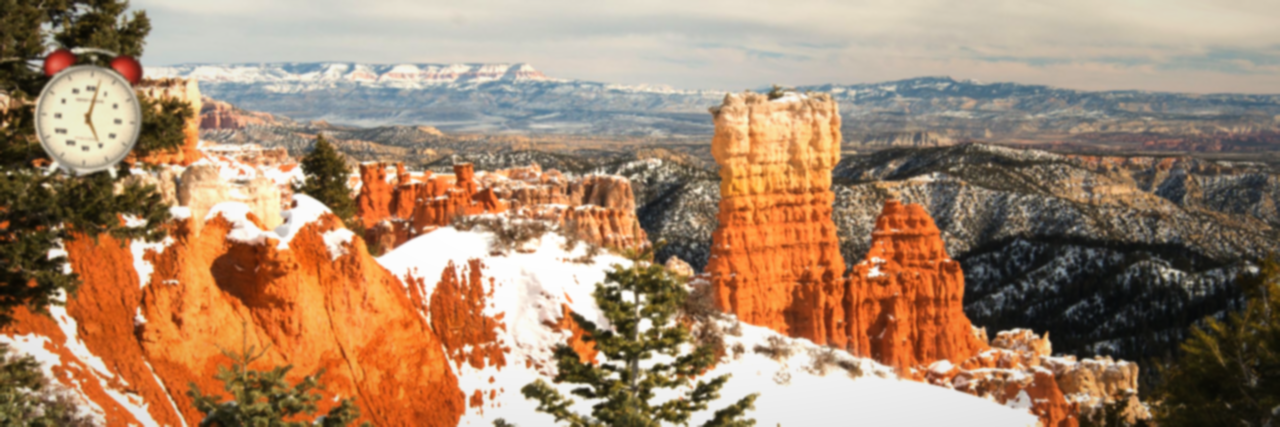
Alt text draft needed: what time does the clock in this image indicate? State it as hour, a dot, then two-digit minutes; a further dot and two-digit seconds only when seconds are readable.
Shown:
5.02
